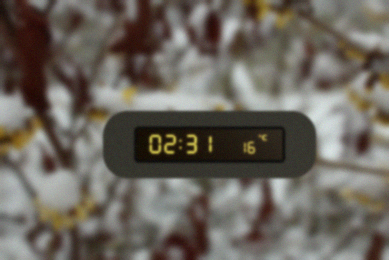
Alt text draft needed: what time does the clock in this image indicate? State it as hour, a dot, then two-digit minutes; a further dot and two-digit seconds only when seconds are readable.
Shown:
2.31
